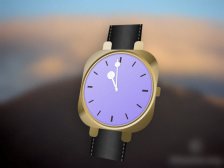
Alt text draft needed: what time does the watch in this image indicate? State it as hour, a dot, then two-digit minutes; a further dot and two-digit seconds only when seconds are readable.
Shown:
10.59
